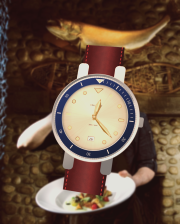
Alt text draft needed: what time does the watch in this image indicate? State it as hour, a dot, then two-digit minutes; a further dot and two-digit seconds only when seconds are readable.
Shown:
12.22
